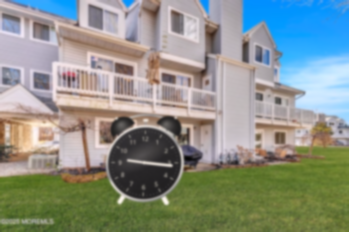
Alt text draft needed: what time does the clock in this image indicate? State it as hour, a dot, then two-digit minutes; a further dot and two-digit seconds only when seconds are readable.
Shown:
9.16
